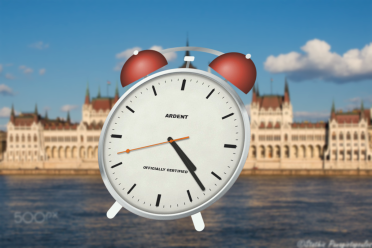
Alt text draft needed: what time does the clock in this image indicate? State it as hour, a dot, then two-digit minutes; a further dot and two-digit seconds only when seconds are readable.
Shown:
4.22.42
